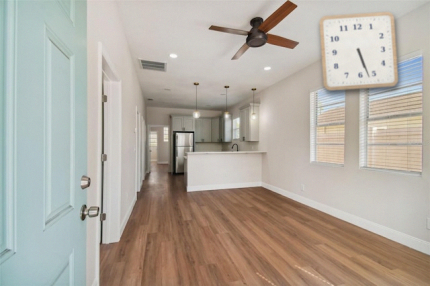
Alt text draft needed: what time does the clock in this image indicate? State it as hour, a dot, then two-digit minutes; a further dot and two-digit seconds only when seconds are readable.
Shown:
5.27
